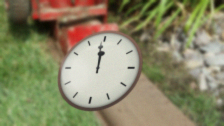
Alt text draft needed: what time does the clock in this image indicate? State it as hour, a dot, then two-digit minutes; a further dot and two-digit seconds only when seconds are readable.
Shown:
11.59
